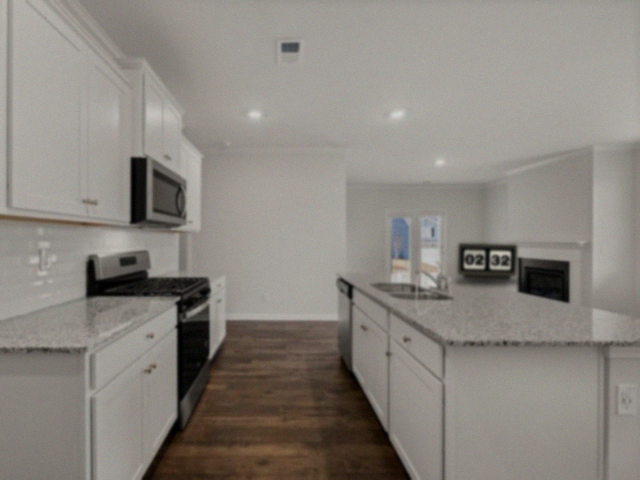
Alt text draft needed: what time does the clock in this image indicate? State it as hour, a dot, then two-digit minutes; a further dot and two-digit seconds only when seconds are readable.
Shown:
2.32
